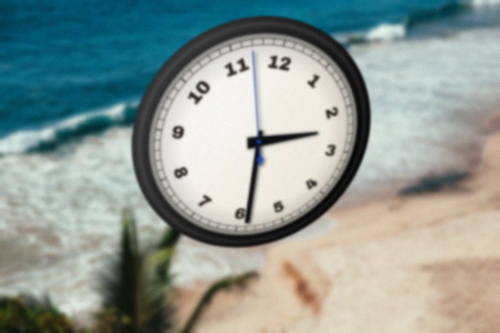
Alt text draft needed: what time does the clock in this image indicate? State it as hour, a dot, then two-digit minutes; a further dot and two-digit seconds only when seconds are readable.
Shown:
2.28.57
